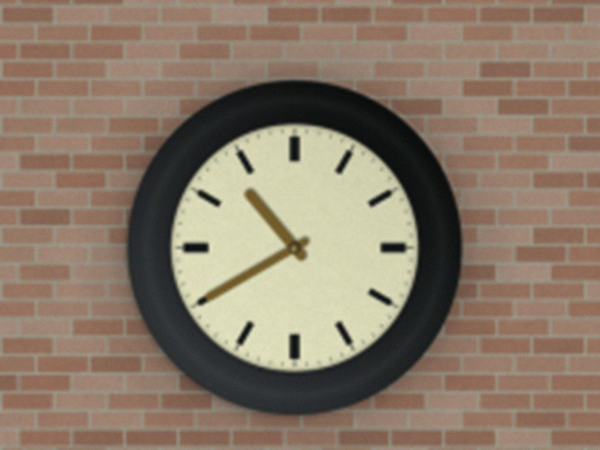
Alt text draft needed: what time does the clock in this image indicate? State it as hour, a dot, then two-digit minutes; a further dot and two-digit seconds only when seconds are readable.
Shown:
10.40
